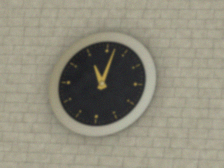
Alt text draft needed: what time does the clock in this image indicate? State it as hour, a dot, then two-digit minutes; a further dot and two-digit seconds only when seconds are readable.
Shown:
11.02
